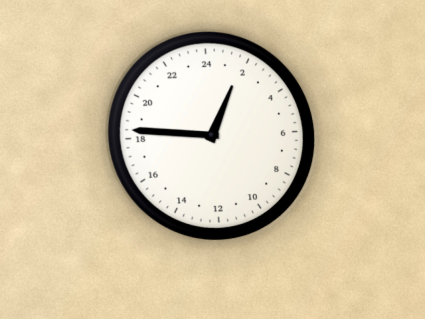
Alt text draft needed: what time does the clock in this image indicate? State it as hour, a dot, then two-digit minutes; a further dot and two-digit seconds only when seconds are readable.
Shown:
1.46
